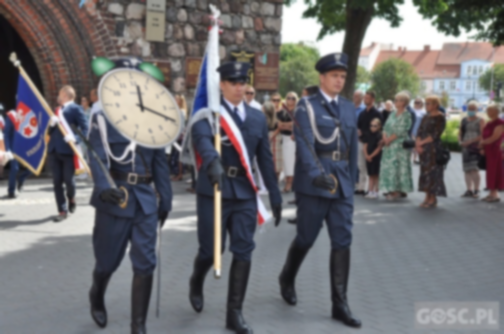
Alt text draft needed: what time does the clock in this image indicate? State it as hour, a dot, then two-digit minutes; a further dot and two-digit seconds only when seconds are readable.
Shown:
12.19
